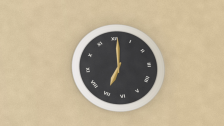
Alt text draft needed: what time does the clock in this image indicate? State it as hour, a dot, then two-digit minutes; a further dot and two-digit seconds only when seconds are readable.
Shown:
7.01
